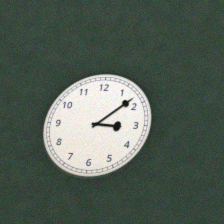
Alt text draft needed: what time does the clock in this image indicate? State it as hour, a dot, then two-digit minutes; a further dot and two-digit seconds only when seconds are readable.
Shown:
3.08
